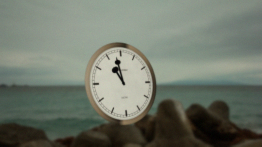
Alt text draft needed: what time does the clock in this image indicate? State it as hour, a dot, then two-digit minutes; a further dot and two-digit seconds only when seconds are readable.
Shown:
10.58
